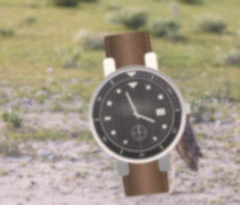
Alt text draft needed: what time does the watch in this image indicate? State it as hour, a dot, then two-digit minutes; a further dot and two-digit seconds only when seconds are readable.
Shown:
3.57
